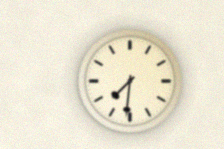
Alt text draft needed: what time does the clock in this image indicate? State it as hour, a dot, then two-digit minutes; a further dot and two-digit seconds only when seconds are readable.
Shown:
7.31
